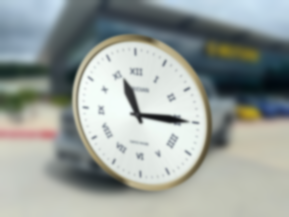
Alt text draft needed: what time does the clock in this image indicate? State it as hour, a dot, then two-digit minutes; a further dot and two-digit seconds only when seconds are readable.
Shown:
11.15
